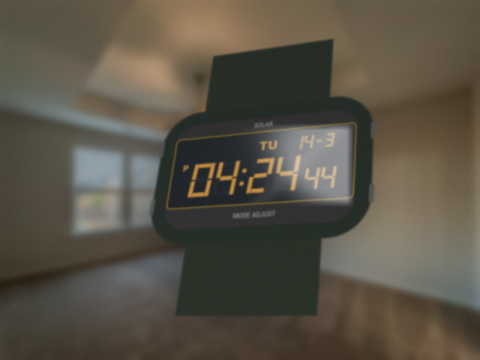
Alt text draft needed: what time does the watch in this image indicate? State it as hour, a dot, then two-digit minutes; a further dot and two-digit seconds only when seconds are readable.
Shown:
4.24.44
